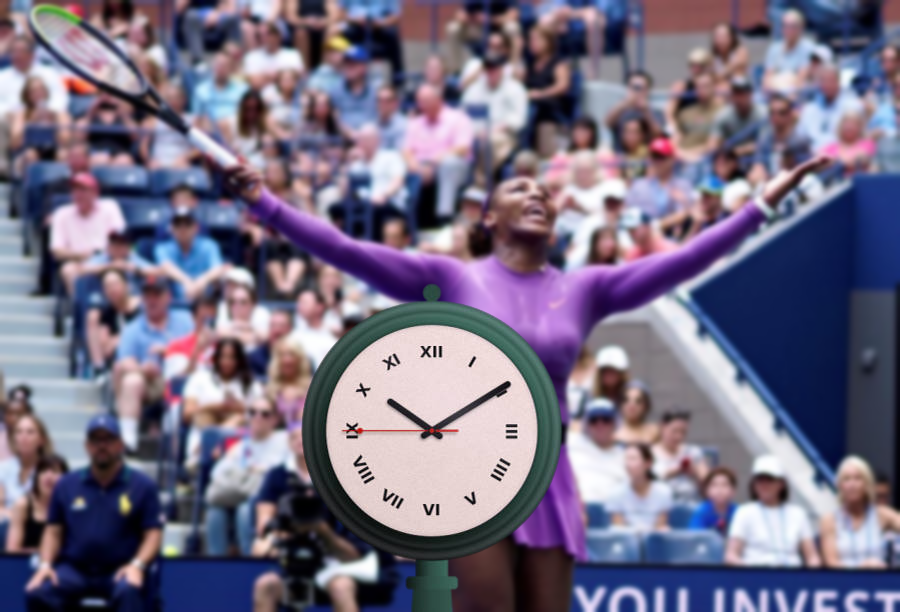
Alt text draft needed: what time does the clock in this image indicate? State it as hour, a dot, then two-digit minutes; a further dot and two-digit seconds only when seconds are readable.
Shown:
10.09.45
